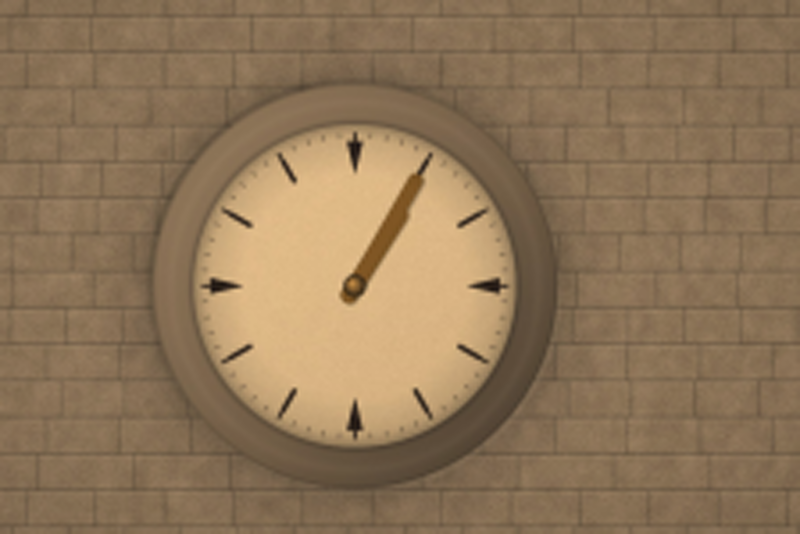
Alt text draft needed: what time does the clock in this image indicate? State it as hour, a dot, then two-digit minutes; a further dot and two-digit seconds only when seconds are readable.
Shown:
1.05
